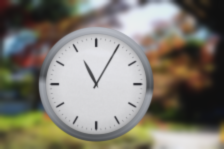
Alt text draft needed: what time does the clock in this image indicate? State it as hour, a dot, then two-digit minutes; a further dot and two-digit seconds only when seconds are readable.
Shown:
11.05
